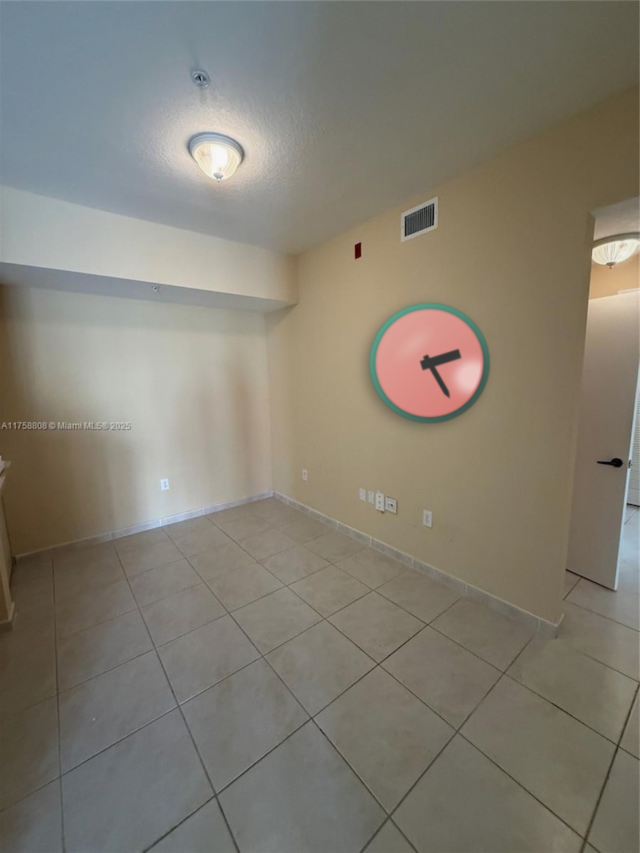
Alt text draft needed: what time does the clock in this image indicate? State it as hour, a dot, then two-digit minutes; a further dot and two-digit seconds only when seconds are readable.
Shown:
2.25
